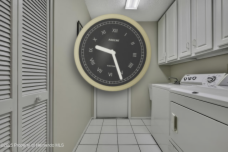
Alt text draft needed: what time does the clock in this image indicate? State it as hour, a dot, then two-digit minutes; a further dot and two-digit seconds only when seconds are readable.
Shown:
9.26
